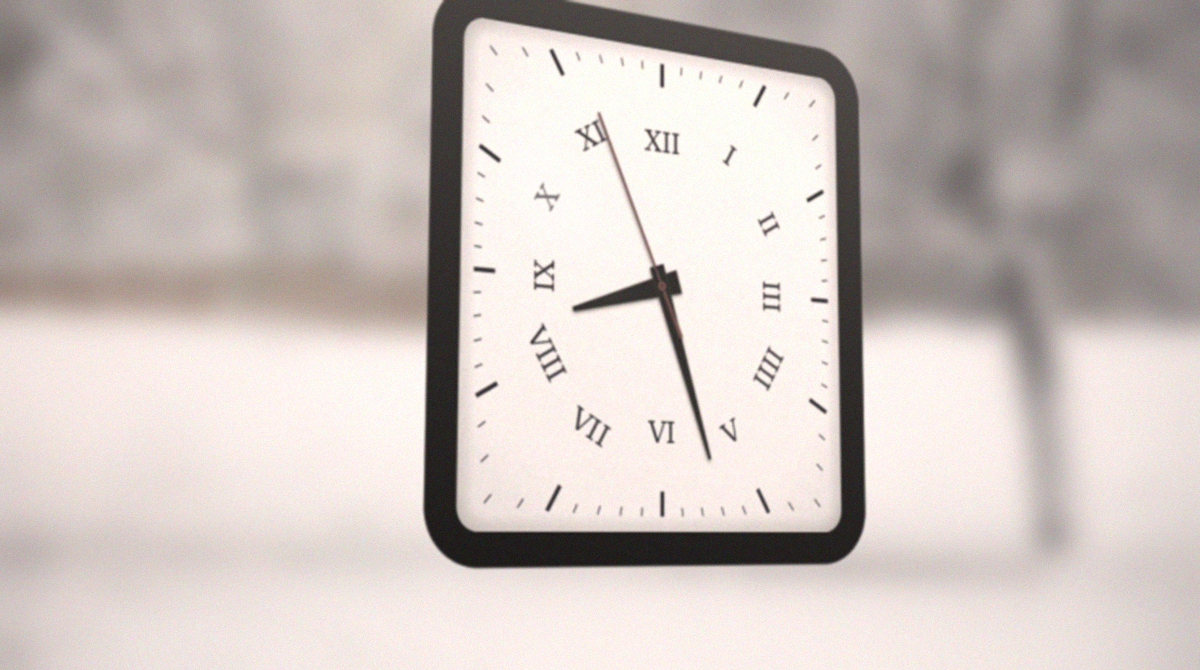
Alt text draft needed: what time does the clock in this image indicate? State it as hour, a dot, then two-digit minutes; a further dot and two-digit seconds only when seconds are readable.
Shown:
8.26.56
